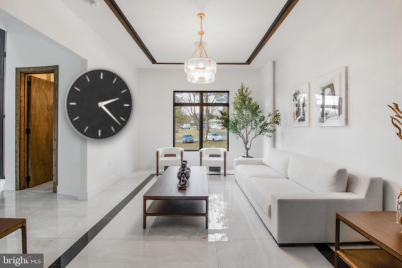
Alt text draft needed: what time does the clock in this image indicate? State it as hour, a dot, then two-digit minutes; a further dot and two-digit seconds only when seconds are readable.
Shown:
2.22
